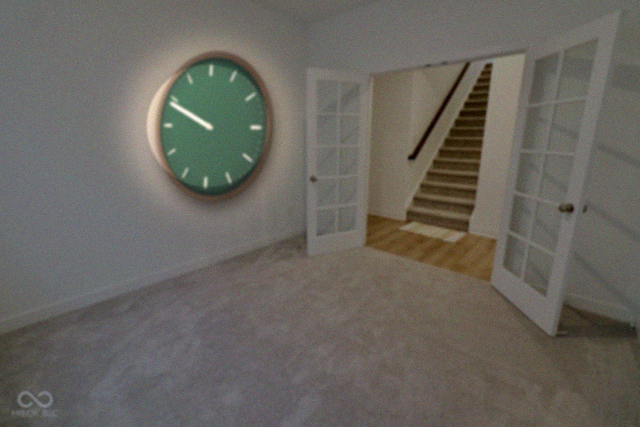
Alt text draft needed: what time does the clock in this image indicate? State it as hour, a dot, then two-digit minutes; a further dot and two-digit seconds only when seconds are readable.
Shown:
9.49
